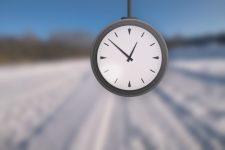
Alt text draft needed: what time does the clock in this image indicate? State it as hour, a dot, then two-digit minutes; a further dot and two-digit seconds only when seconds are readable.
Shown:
12.52
